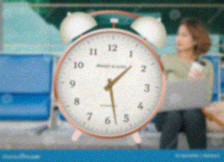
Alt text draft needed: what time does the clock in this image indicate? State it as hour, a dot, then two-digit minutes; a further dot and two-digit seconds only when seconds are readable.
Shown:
1.28
